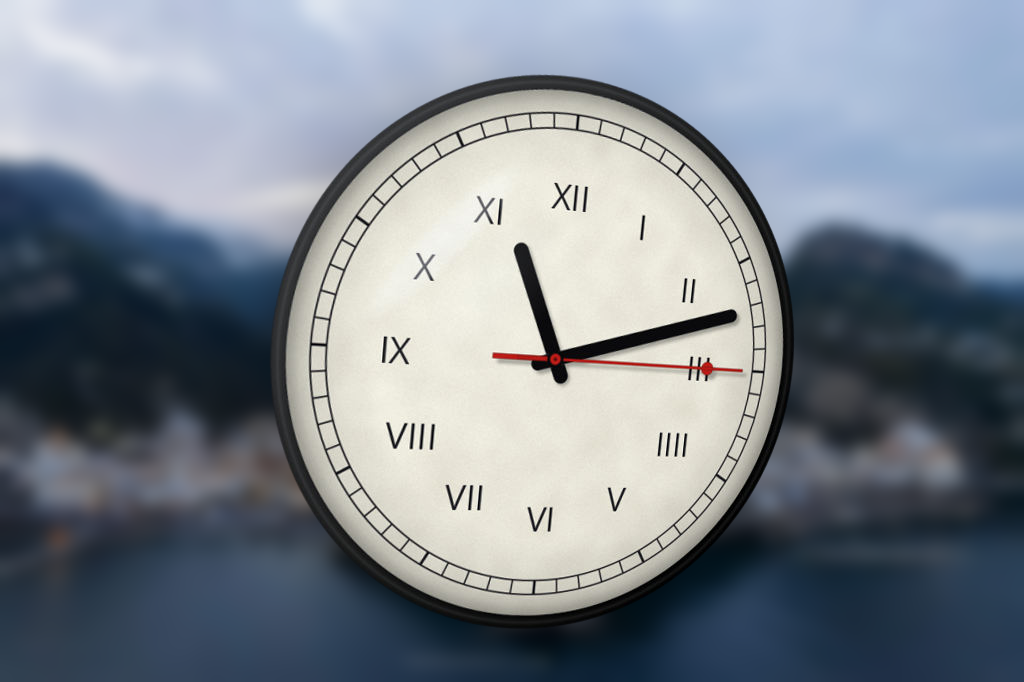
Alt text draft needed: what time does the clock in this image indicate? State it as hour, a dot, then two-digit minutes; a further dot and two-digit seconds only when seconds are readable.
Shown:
11.12.15
